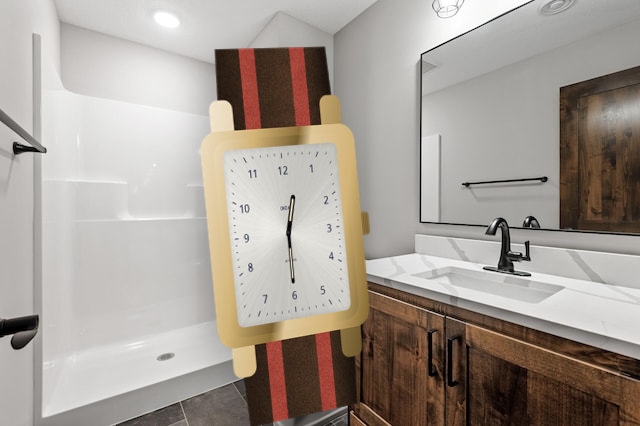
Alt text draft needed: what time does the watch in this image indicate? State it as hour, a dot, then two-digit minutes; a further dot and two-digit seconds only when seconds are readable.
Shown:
12.30
